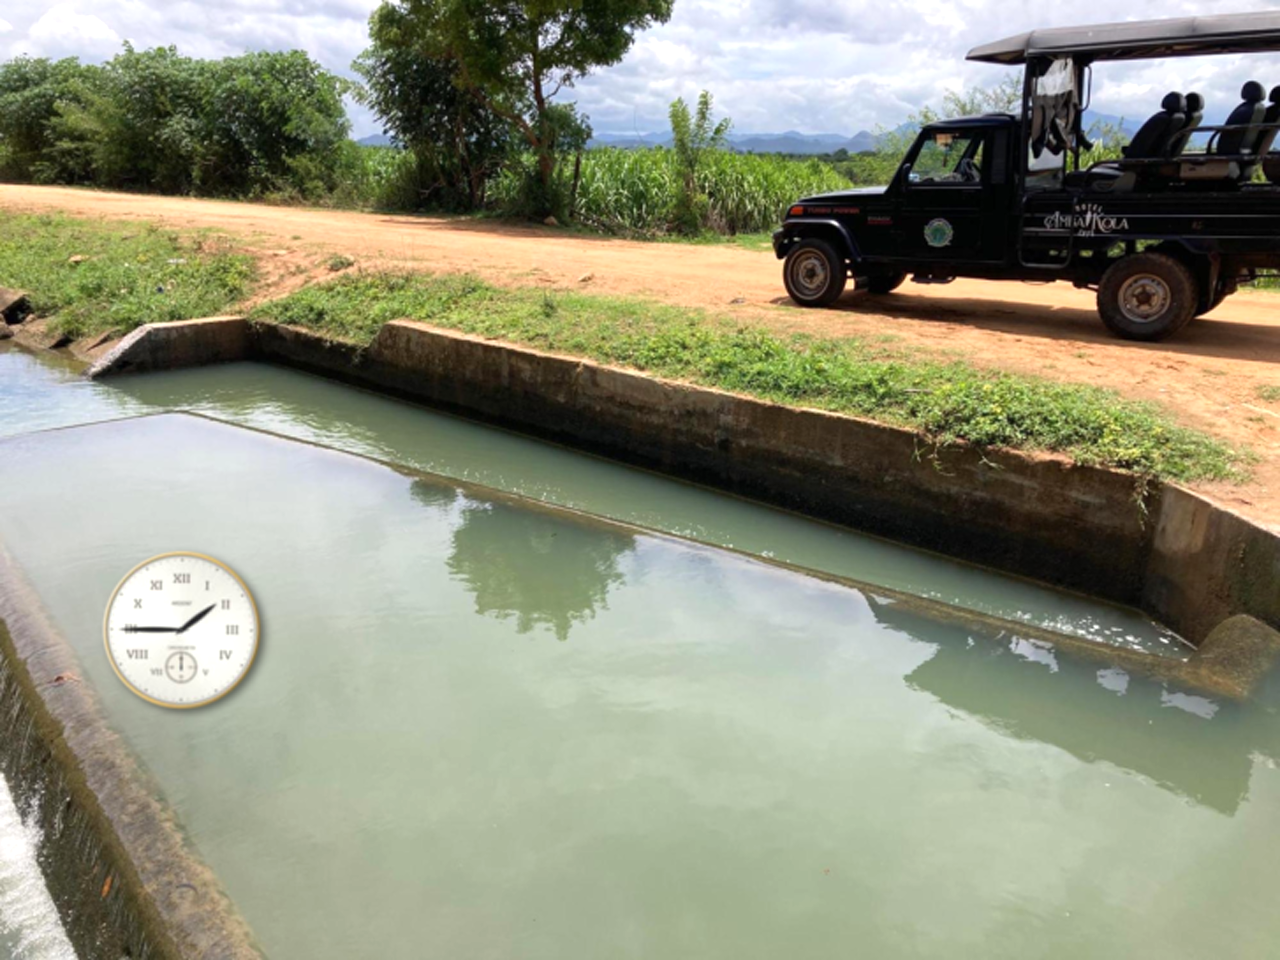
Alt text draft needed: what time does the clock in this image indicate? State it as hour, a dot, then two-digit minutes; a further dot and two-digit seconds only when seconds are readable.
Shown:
1.45
